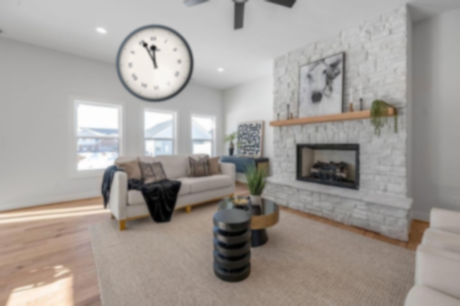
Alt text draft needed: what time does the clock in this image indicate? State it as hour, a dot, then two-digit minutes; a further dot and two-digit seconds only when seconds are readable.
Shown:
11.56
